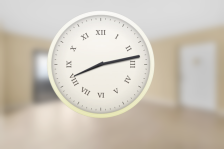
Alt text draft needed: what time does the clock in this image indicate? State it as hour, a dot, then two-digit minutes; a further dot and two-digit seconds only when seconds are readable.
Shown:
8.13
